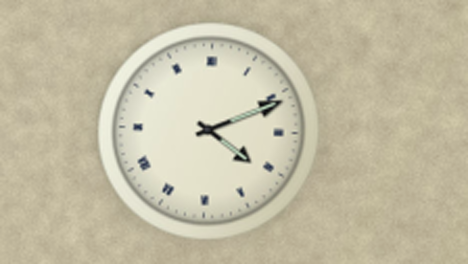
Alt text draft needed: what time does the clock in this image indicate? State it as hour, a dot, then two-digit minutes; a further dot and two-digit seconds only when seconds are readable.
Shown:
4.11
